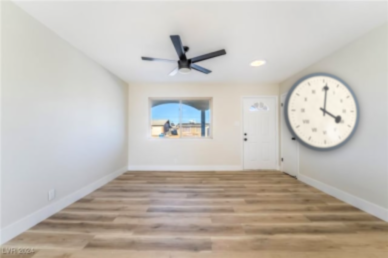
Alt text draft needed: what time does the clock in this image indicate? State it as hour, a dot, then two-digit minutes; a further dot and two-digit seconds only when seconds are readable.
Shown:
4.01
